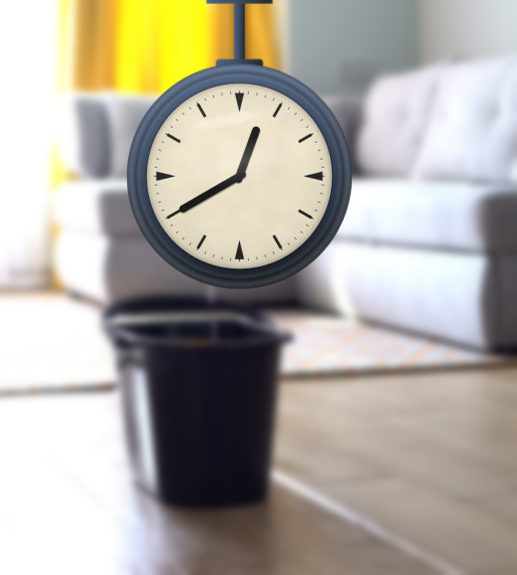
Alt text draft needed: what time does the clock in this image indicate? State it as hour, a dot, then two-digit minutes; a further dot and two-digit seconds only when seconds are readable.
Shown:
12.40
